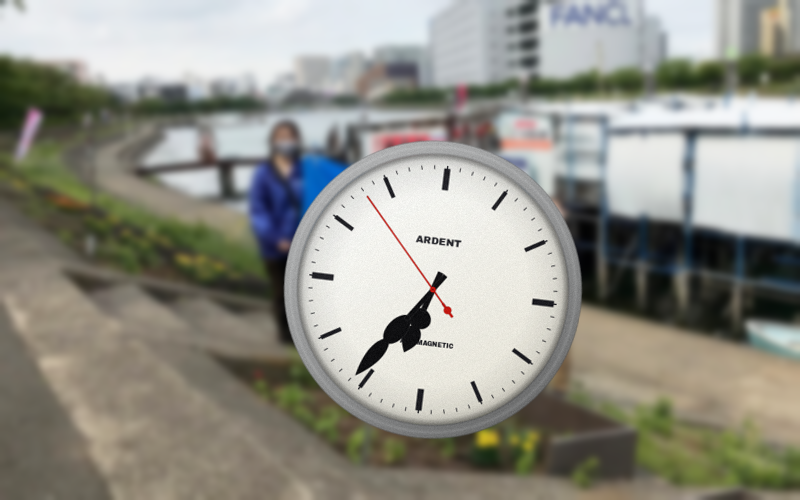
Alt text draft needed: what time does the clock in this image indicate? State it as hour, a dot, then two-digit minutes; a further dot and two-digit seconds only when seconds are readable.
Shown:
6.35.53
